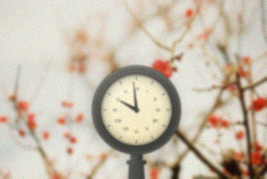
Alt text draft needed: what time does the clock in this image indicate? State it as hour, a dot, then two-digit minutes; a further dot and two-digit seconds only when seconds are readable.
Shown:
9.59
